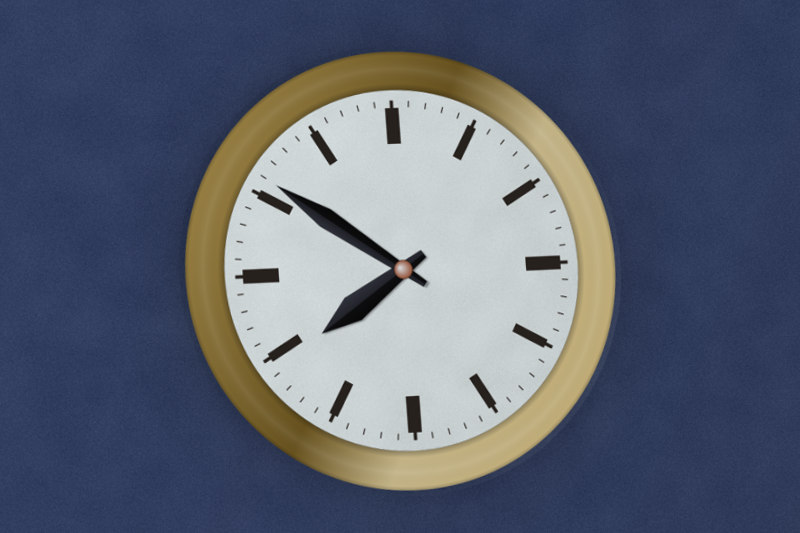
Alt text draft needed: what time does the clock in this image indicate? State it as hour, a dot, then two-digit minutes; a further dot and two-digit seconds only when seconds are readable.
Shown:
7.51
